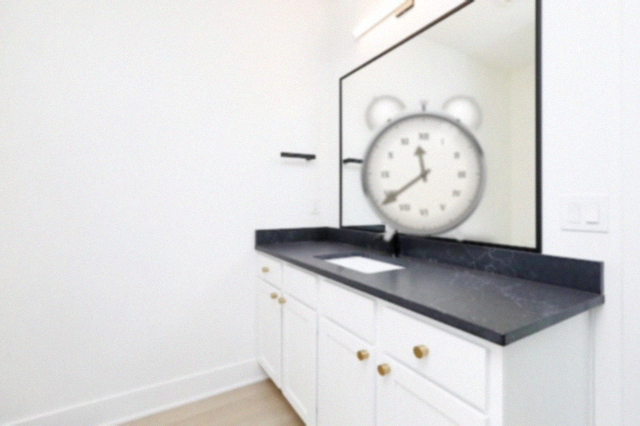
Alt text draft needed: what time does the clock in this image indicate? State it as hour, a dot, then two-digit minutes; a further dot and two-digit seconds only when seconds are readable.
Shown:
11.39
